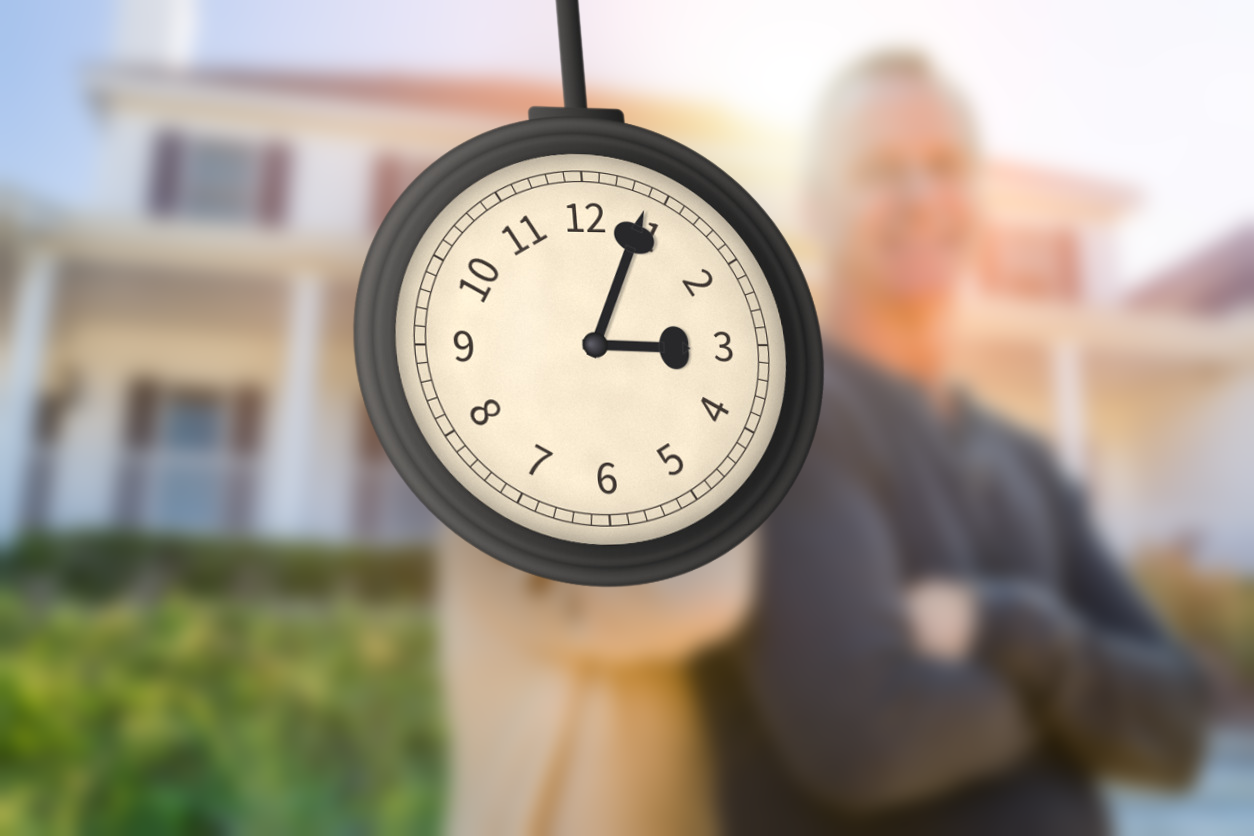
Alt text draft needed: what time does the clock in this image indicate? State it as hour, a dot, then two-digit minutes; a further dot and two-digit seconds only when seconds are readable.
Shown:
3.04
